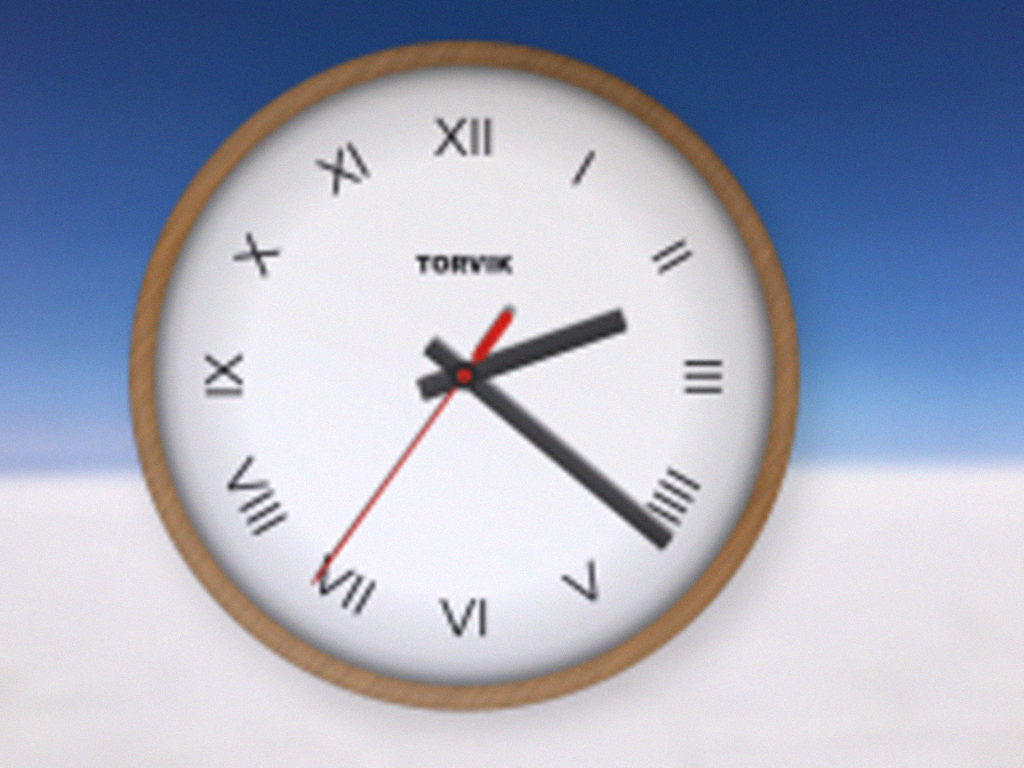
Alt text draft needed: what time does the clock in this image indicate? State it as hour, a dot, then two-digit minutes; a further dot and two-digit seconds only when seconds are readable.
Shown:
2.21.36
